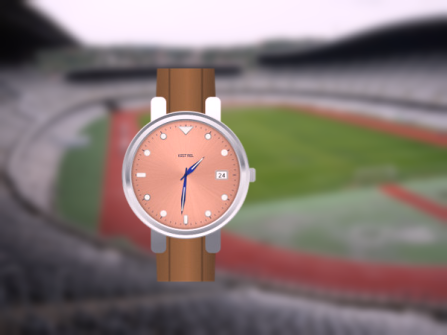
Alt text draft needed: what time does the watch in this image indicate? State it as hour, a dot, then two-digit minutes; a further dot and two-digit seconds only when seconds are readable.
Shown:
1.31
